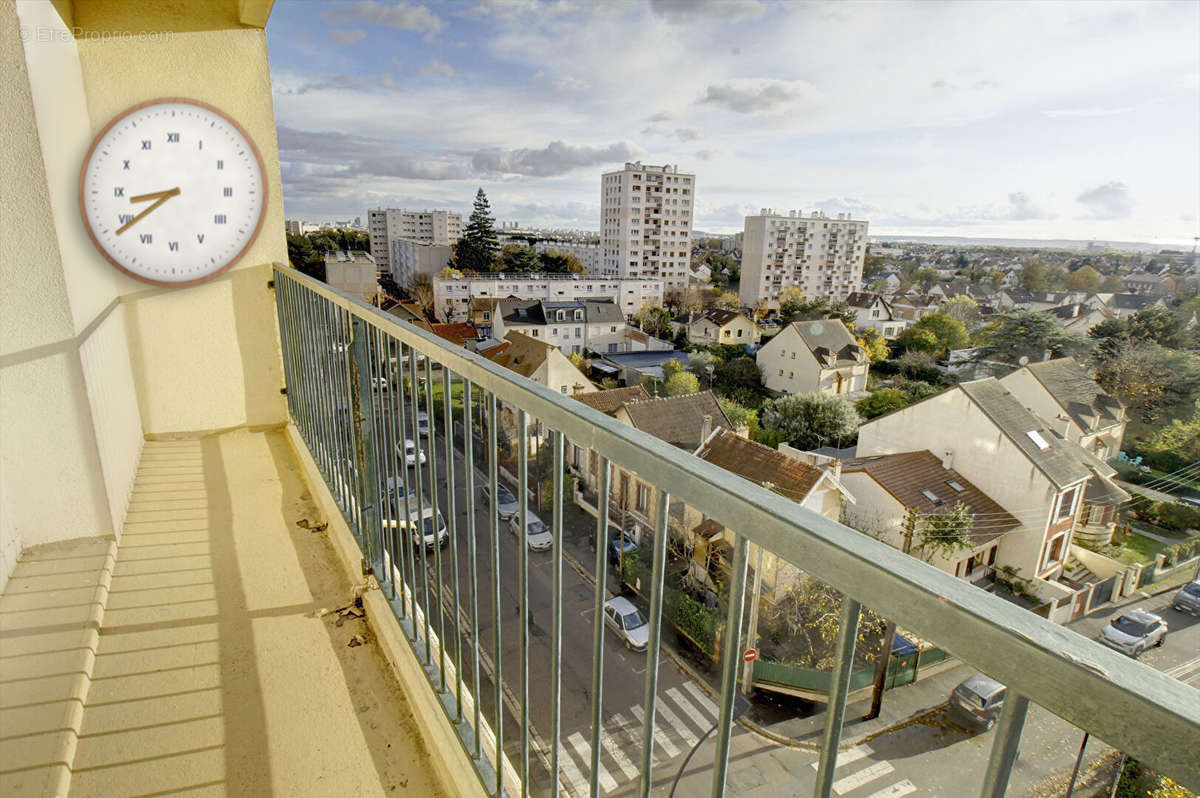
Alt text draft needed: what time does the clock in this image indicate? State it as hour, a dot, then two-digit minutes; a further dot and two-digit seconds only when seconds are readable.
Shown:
8.39
